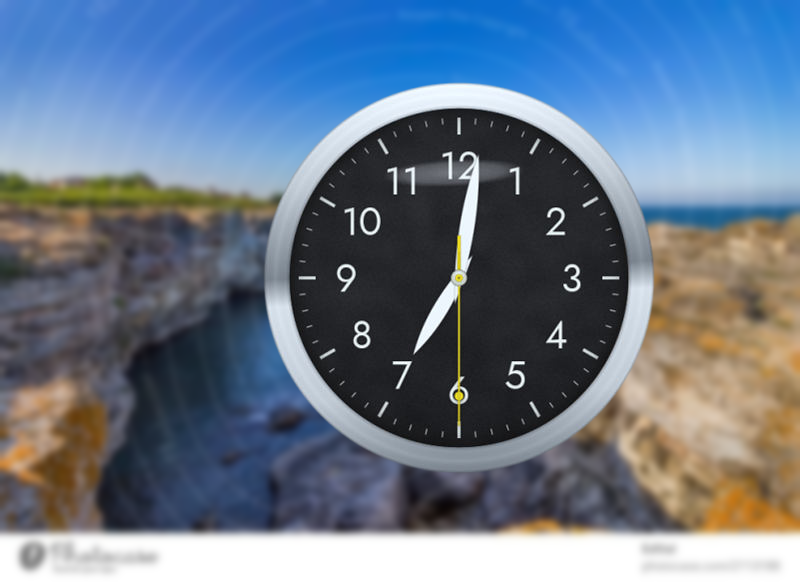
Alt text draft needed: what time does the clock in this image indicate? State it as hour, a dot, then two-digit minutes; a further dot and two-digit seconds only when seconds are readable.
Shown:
7.01.30
